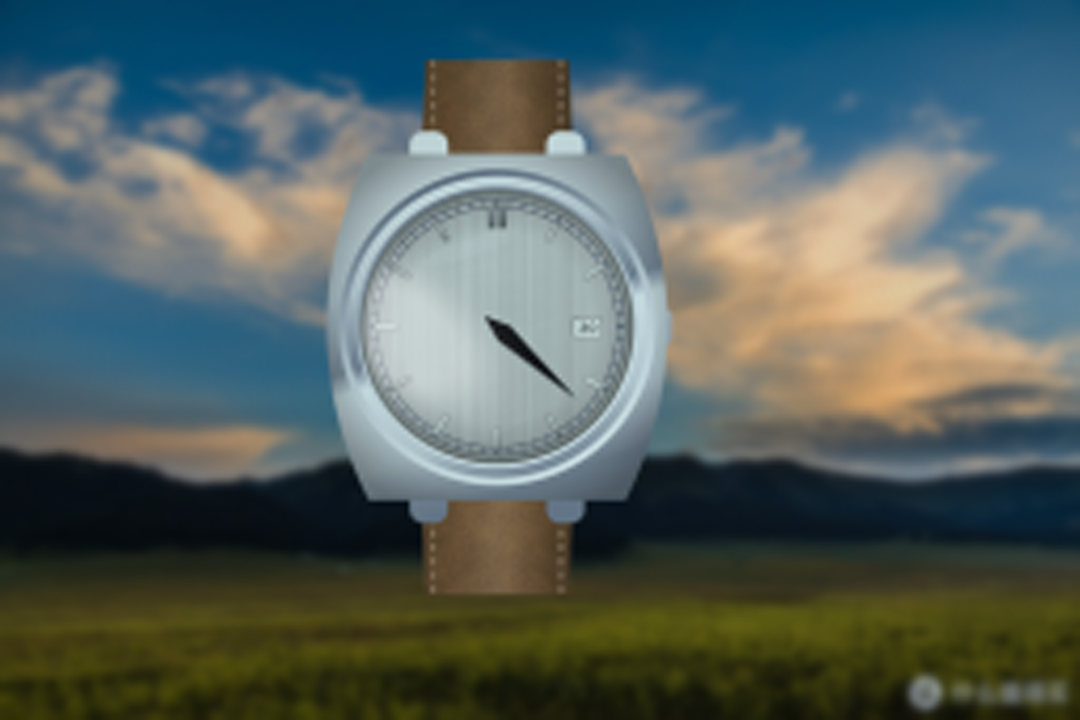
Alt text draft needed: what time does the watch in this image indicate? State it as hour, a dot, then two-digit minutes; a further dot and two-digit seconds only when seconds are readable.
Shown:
4.22
